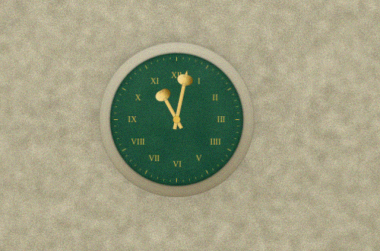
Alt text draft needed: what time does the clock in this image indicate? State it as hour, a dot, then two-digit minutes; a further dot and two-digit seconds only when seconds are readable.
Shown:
11.02
